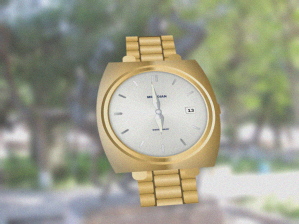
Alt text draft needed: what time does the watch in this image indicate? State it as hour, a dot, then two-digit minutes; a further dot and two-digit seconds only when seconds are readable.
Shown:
5.59
